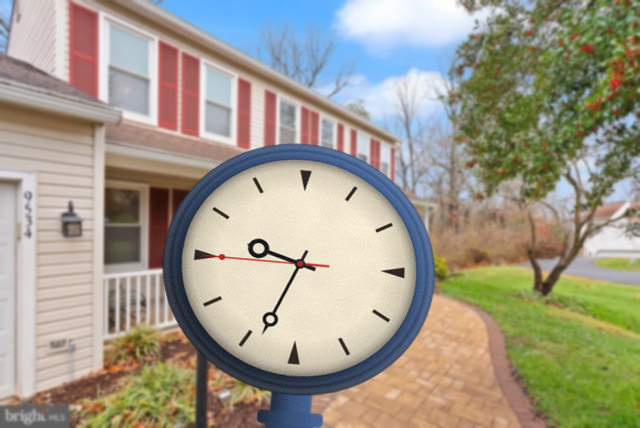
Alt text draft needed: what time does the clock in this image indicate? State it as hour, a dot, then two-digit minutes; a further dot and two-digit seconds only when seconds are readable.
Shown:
9.33.45
